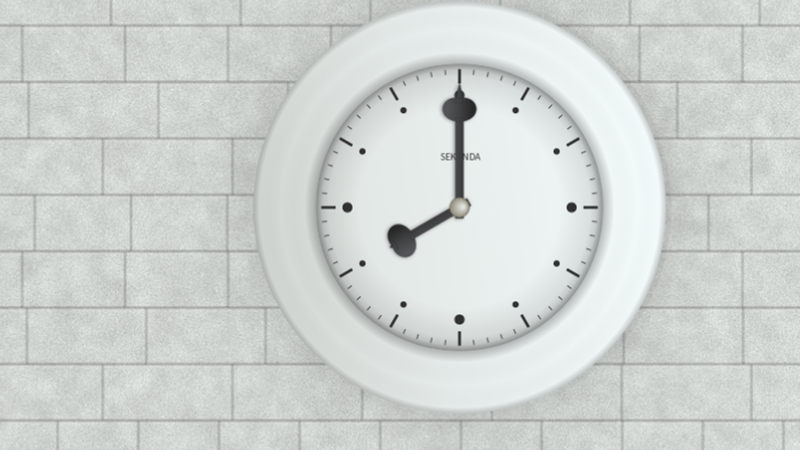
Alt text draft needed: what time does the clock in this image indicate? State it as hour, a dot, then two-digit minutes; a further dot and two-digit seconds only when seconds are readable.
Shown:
8.00
